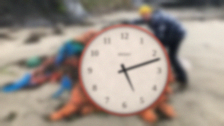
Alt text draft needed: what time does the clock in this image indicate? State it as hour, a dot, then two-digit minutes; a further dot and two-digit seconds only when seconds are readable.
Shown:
5.12
